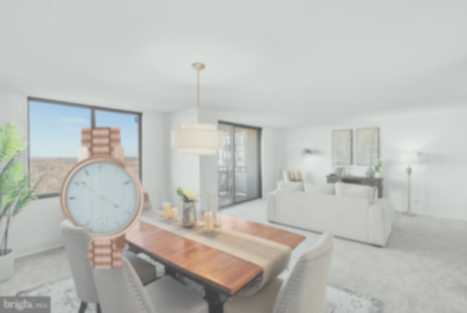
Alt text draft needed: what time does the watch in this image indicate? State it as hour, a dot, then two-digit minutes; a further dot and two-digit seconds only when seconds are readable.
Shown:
3.51
